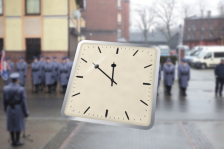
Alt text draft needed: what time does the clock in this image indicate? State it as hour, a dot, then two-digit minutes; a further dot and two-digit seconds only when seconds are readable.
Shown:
11.51
